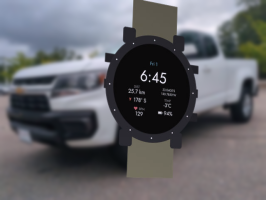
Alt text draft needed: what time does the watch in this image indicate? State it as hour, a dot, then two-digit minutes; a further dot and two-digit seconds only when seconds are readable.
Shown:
6.45
